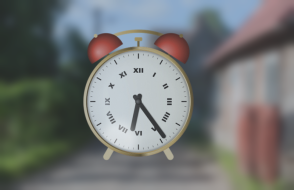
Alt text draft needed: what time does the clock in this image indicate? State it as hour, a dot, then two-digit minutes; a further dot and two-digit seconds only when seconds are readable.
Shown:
6.24
